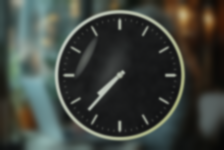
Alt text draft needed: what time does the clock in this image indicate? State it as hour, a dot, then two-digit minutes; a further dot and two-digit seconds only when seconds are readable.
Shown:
7.37
